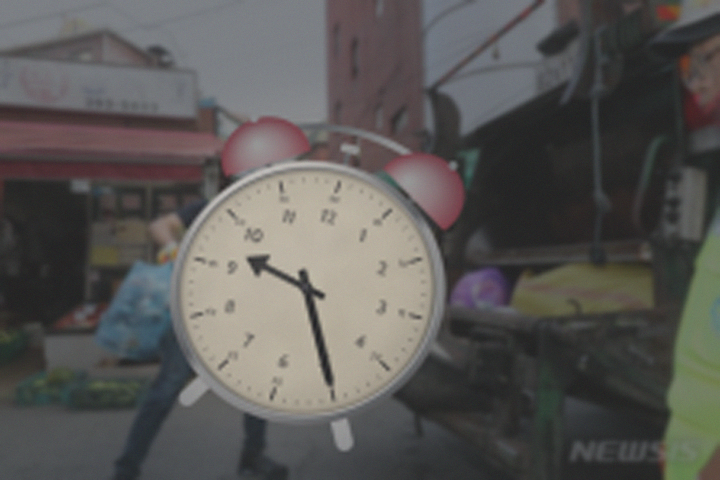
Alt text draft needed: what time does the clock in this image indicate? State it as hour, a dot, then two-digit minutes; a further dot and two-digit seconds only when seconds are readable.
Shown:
9.25
